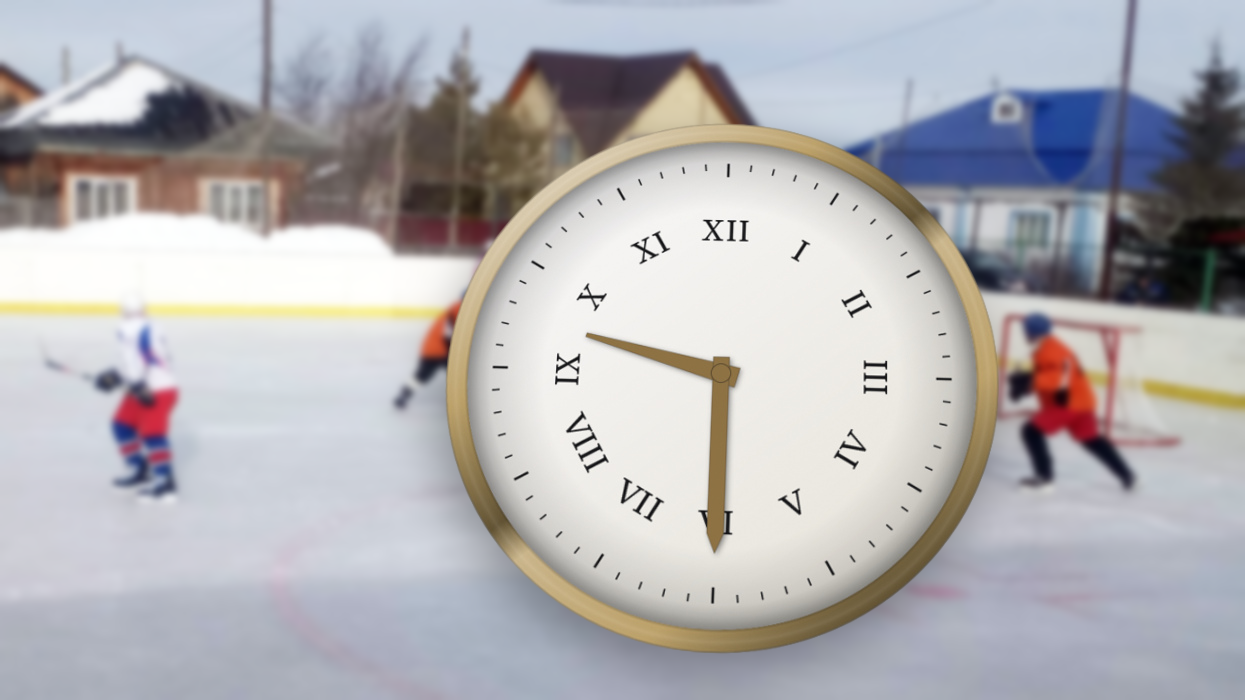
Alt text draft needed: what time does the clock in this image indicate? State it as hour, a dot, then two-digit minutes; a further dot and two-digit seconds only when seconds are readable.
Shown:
9.30
